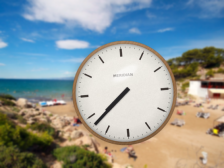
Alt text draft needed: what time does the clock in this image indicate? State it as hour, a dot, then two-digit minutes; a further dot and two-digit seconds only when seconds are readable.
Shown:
7.38
